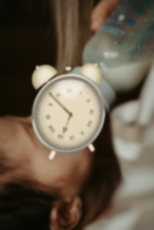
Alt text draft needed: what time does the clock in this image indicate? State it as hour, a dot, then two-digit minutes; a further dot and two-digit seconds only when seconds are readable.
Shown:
6.53
